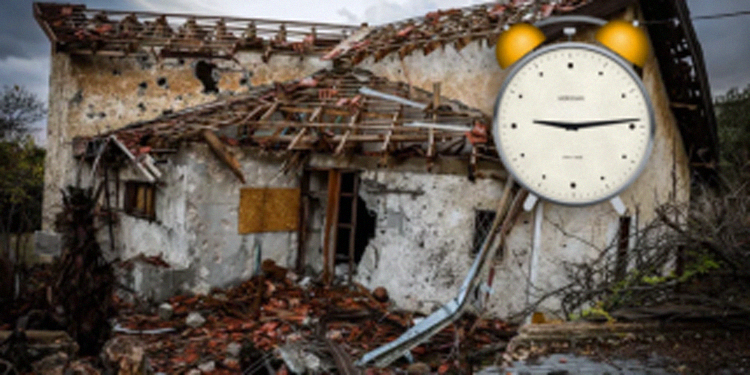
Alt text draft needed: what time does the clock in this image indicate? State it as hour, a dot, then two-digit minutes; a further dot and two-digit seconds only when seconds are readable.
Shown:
9.14
